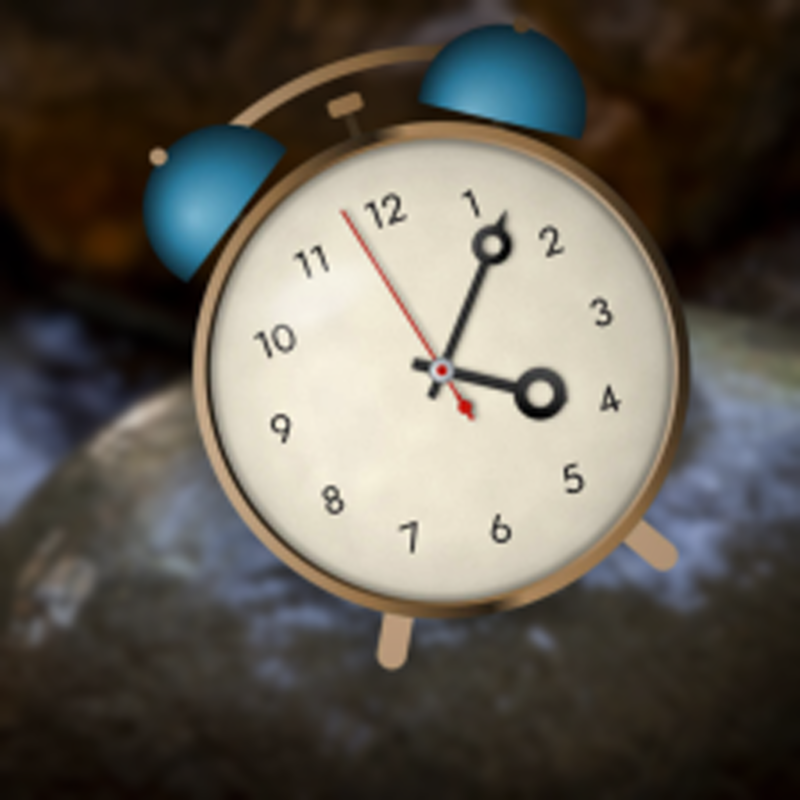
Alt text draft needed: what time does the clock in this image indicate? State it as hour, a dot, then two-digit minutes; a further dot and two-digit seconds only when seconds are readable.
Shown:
4.06.58
